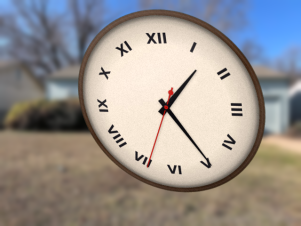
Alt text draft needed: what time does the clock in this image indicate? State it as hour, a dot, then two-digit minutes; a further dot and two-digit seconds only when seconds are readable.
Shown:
1.24.34
